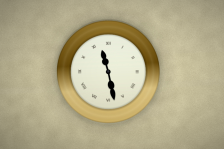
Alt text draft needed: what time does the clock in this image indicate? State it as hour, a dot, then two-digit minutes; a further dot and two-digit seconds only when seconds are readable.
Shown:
11.28
